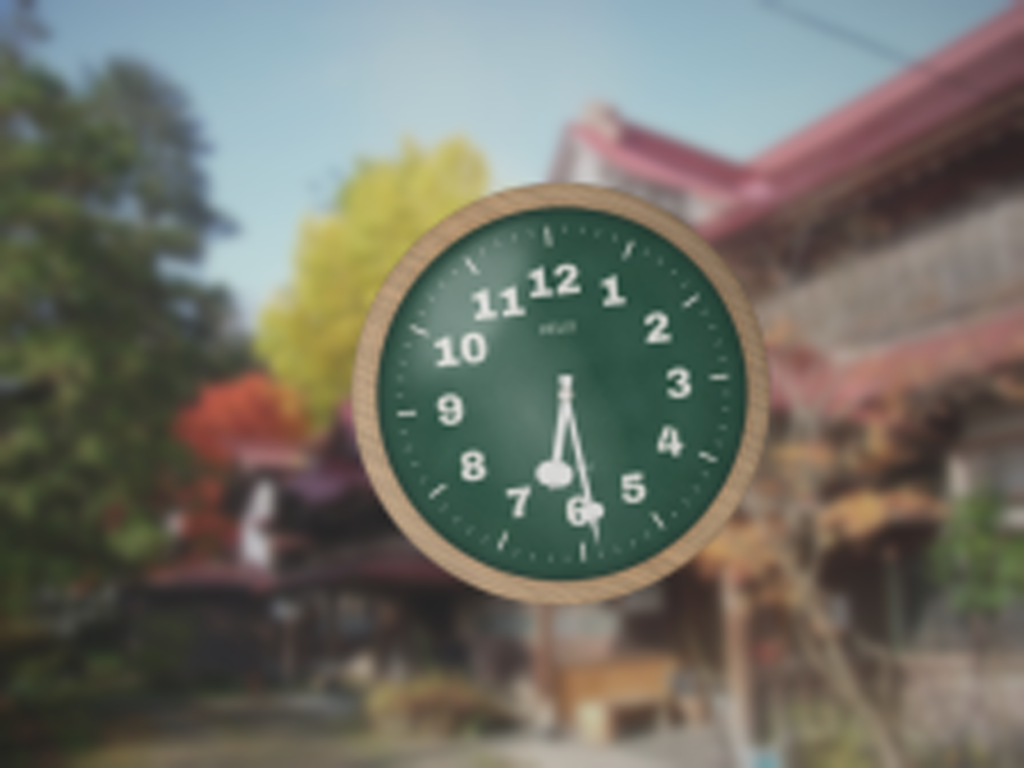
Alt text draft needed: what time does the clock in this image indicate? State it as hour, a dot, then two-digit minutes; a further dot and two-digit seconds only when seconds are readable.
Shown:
6.29
